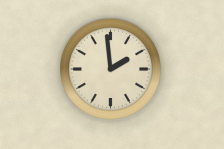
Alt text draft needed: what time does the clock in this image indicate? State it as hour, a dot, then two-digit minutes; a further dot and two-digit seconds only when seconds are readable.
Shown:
1.59
